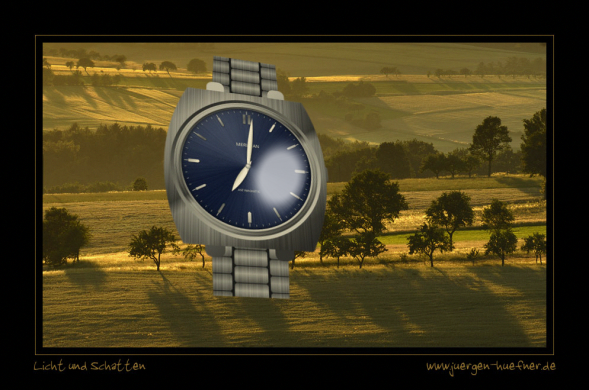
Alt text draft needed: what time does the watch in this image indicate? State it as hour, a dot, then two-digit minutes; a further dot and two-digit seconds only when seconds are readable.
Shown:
7.01
